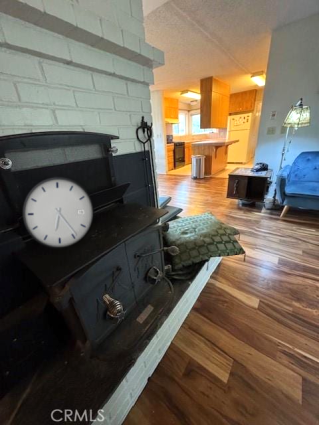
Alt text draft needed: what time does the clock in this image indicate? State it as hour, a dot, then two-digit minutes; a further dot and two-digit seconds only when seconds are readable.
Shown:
6.24
